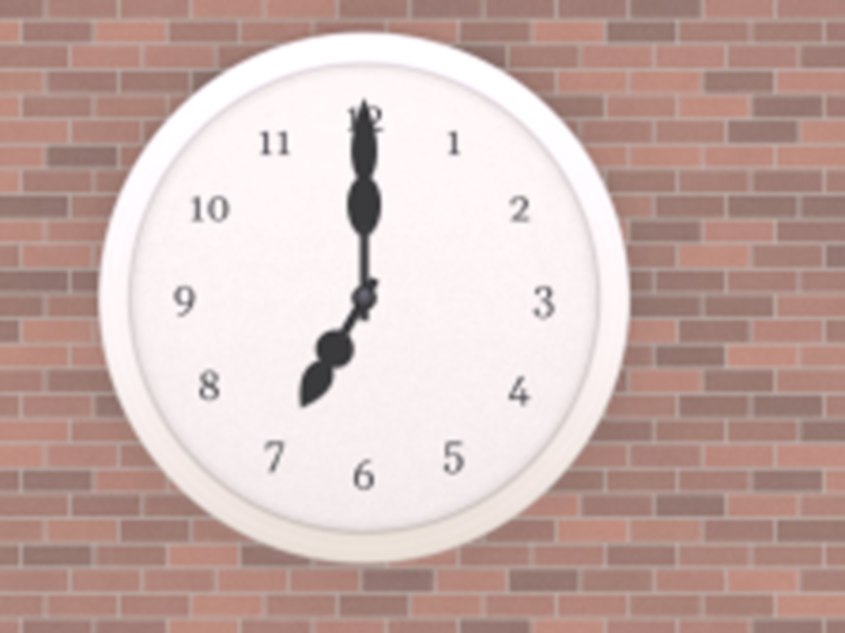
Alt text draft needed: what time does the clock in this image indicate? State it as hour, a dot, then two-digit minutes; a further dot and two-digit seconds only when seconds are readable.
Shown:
7.00
